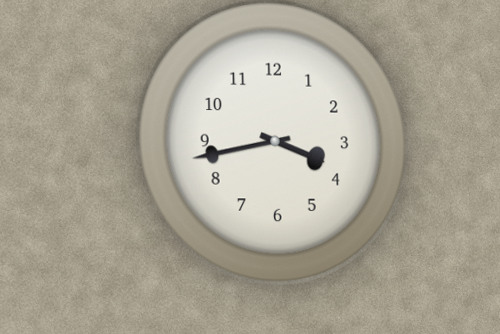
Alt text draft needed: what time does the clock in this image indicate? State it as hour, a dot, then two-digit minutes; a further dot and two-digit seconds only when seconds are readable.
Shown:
3.43
